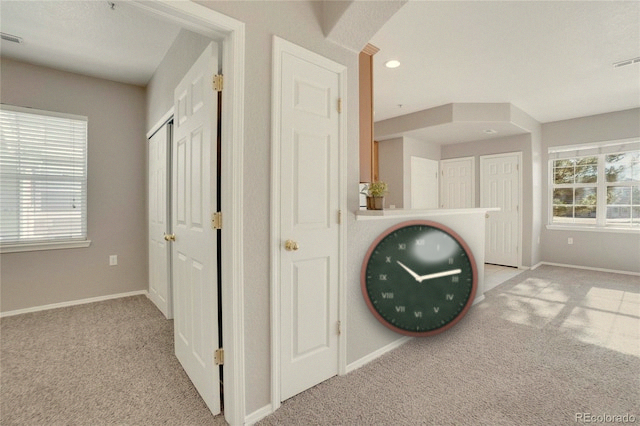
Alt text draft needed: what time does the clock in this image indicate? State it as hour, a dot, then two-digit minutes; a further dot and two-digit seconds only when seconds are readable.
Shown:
10.13
